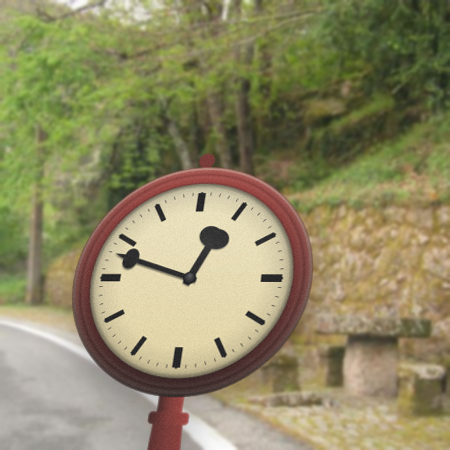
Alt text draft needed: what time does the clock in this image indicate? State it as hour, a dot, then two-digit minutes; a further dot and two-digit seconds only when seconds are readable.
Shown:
12.48
